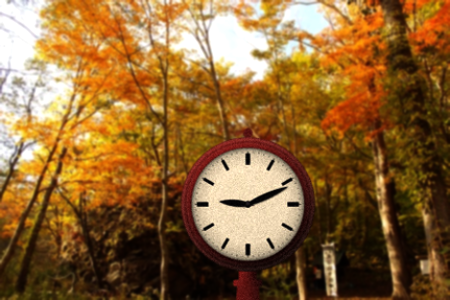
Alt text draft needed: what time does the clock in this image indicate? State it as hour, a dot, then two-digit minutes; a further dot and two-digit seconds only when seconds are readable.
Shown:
9.11
